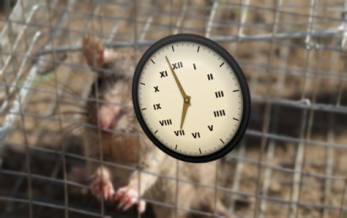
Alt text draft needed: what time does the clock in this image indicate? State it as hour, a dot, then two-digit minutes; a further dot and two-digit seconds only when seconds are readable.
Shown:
6.58
